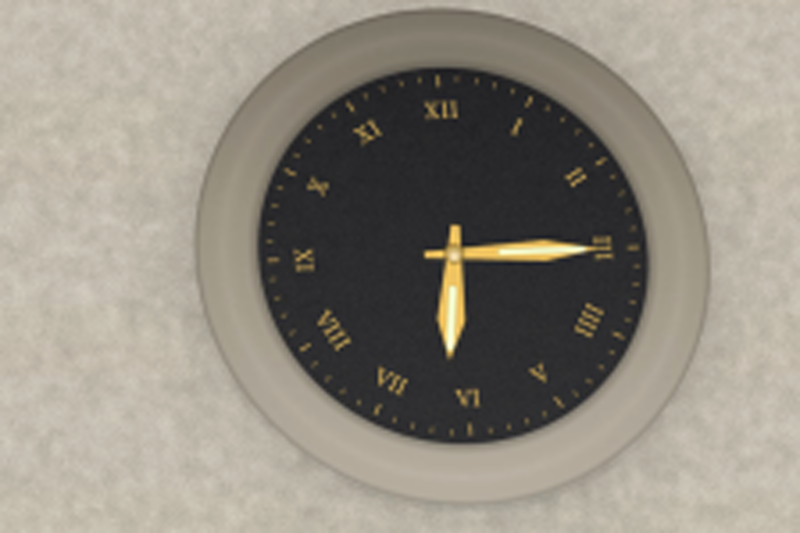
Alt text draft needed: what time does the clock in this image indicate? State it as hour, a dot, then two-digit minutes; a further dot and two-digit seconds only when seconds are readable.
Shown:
6.15
